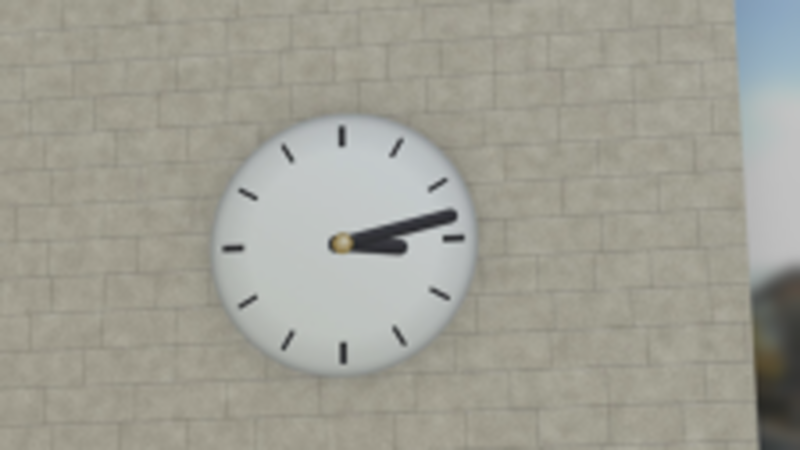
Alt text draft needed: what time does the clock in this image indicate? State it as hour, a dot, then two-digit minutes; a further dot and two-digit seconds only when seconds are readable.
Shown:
3.13
